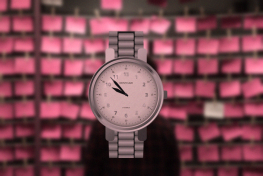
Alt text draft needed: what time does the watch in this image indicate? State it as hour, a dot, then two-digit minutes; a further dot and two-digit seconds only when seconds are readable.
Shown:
9.53
